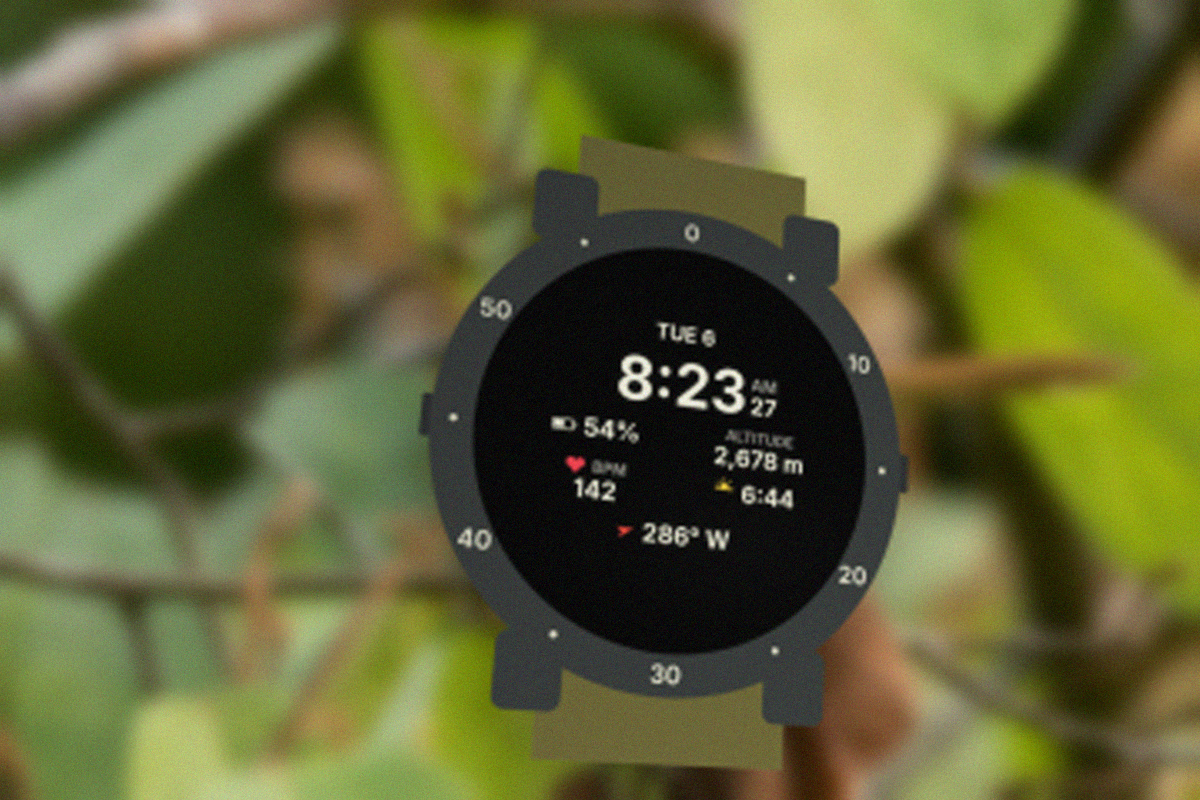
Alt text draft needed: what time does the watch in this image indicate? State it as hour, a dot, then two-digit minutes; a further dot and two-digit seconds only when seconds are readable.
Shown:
8.23
